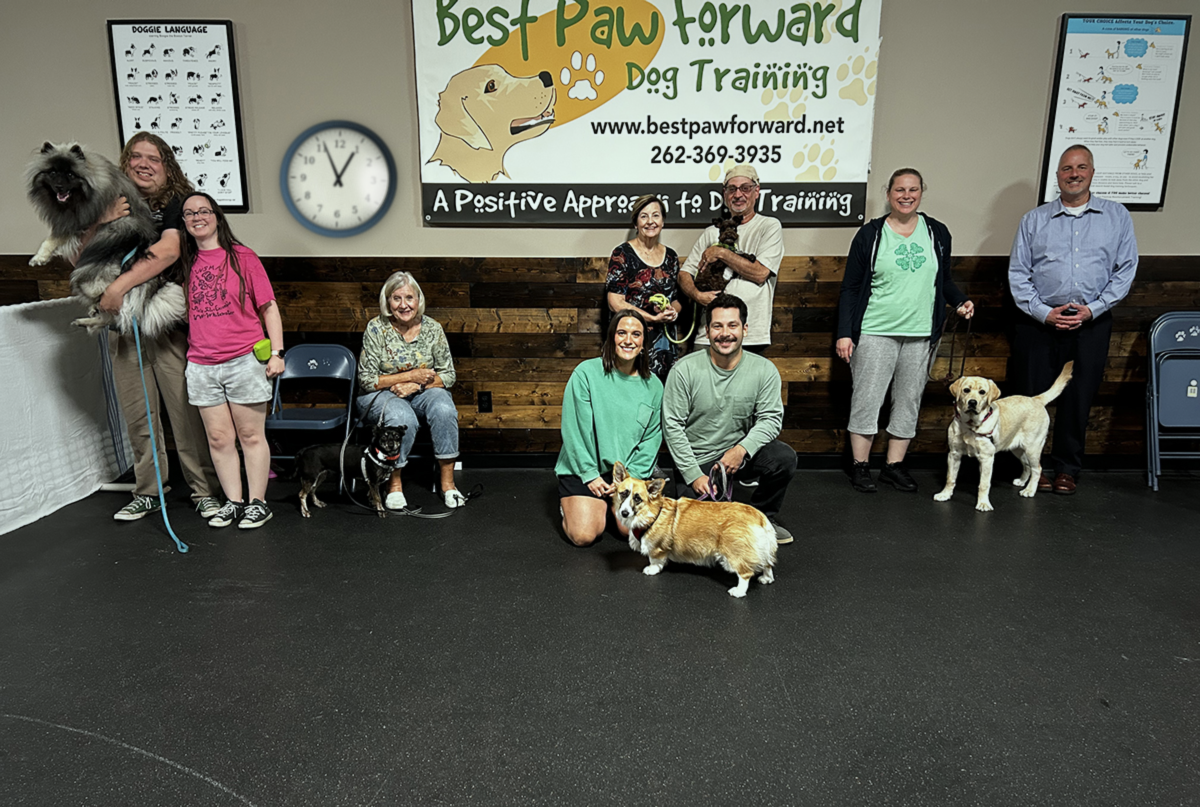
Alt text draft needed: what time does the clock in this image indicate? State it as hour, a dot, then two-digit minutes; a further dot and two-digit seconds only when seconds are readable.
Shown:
12.56
